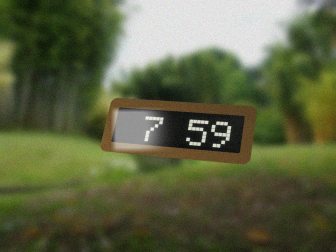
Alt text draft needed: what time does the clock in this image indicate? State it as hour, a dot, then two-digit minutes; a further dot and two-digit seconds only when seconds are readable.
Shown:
7.59
